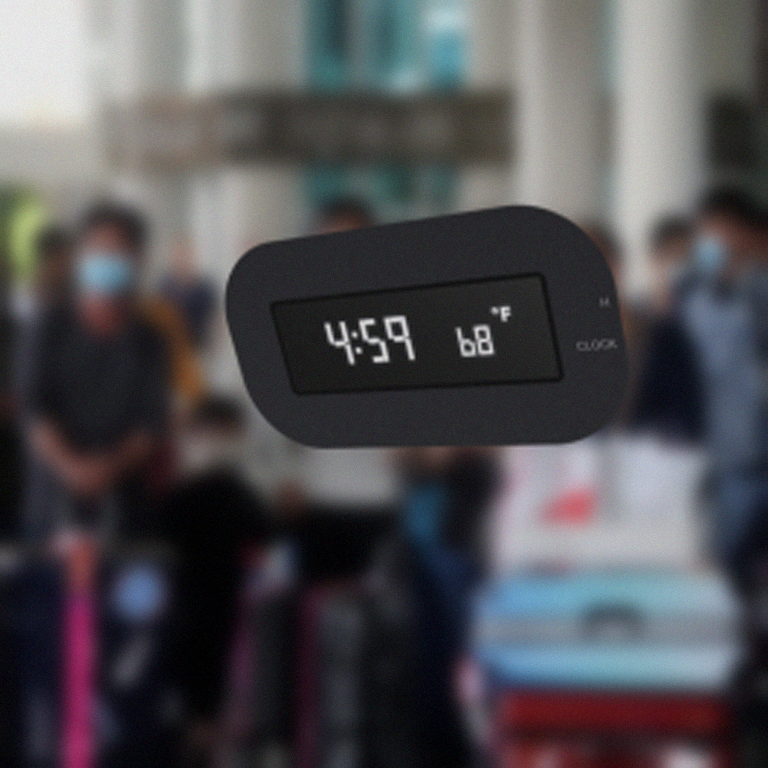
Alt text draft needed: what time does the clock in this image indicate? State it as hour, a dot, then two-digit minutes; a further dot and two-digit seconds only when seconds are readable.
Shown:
4.59
